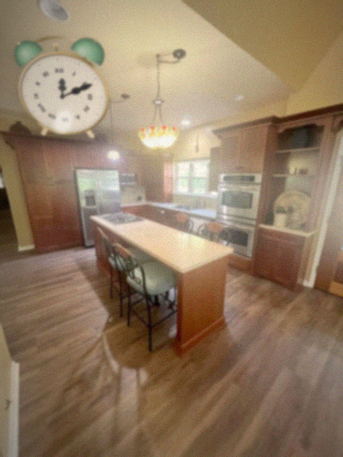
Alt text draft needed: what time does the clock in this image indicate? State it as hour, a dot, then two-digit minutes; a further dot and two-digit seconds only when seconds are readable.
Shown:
12.11
